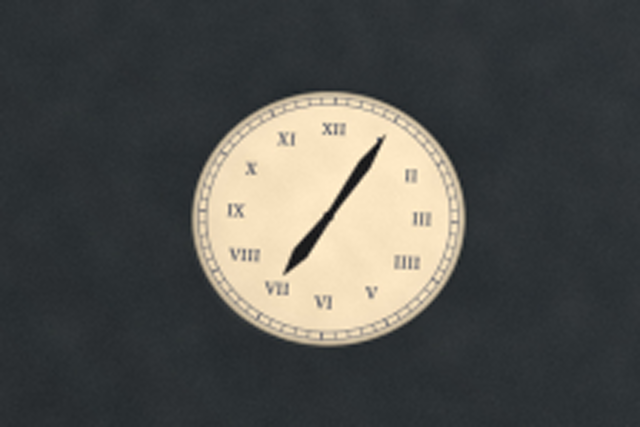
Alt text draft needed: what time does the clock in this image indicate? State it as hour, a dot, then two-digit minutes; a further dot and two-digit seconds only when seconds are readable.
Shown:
7.05
